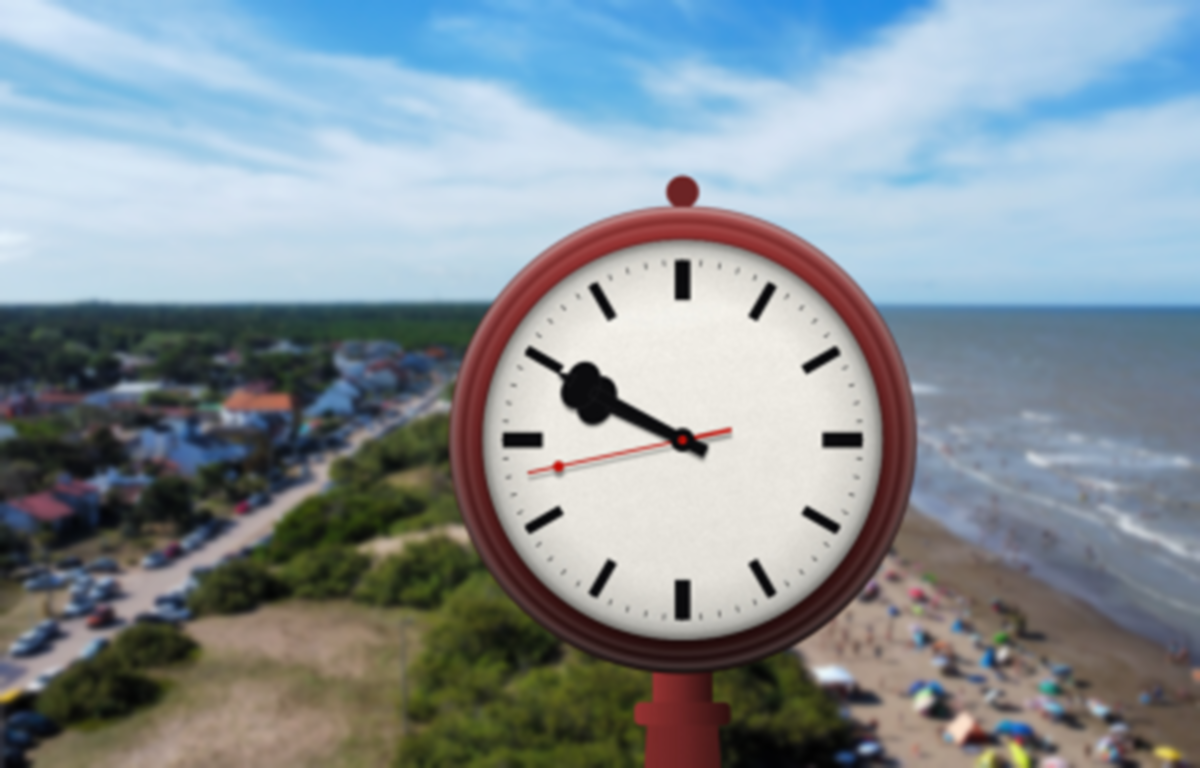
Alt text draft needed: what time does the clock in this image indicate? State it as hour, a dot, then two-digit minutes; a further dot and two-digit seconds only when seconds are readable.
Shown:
9.49.43
